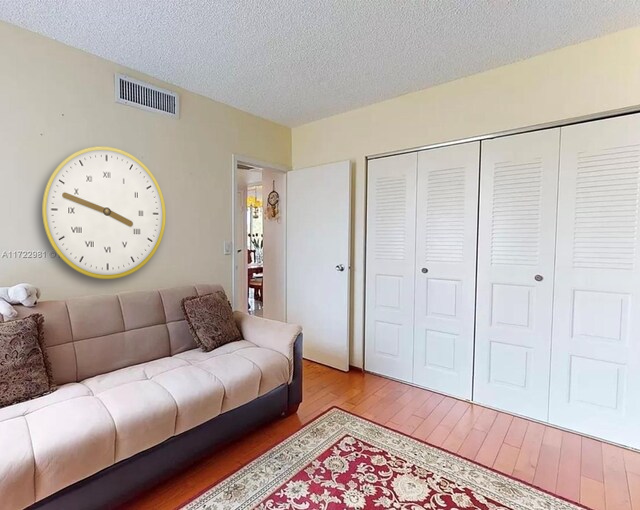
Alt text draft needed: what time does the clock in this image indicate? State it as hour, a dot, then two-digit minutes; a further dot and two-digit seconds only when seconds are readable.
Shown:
3.48
